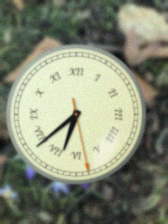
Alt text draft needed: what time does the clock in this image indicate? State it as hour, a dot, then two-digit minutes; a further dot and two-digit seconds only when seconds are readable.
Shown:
6.38.28
